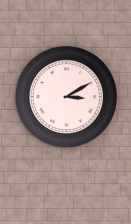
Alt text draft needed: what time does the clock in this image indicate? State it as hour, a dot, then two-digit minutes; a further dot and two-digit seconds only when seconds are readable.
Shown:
3.10
